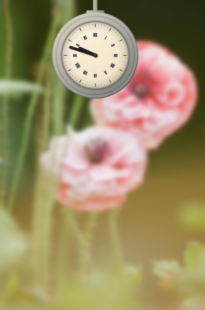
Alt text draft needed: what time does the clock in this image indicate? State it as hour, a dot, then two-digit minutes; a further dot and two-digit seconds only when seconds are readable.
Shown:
9.48
